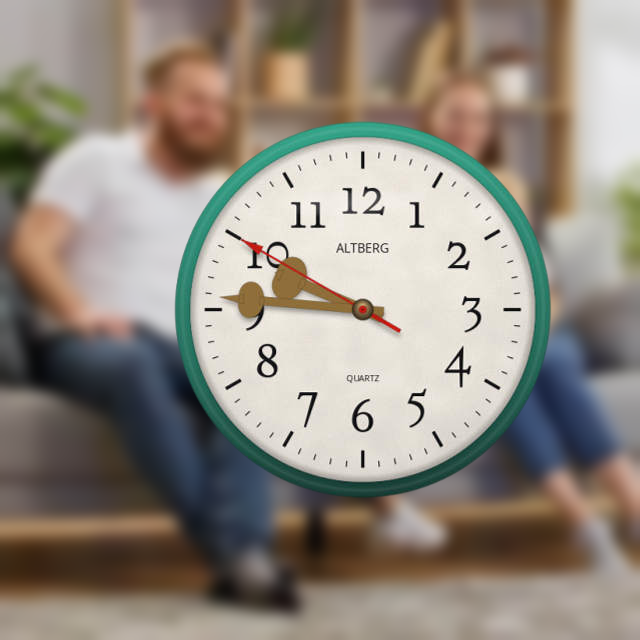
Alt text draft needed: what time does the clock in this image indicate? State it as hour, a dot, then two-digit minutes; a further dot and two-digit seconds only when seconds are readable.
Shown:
9.45.50
